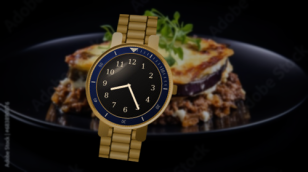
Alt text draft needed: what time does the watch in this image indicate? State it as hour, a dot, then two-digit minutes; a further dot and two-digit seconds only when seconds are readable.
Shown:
8.25
